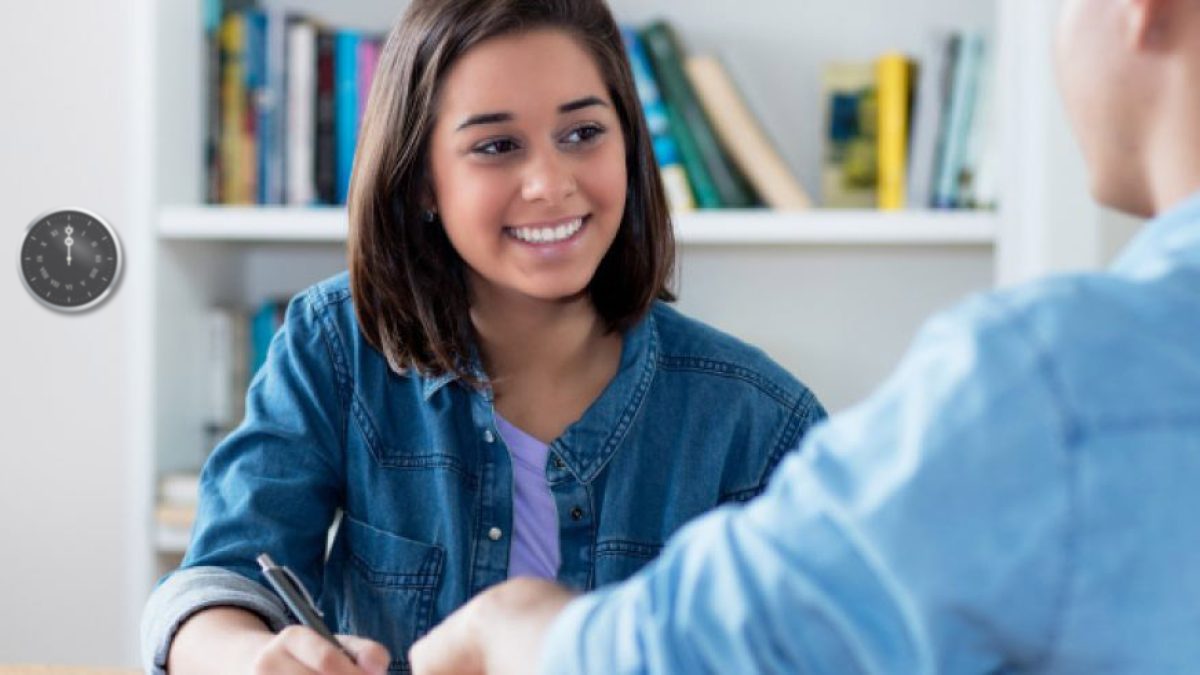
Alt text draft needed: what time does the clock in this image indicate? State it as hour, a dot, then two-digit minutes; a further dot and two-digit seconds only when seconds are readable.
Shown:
12.00
